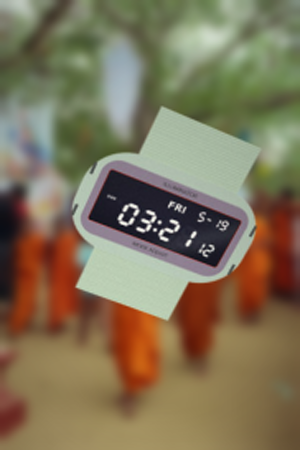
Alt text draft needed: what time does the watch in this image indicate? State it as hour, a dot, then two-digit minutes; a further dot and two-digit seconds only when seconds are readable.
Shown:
3.21.12
